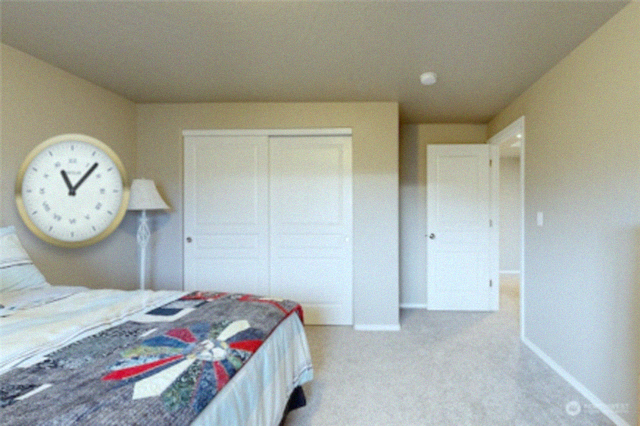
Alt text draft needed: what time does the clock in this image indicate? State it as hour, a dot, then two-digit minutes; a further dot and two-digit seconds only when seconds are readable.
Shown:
11.07
